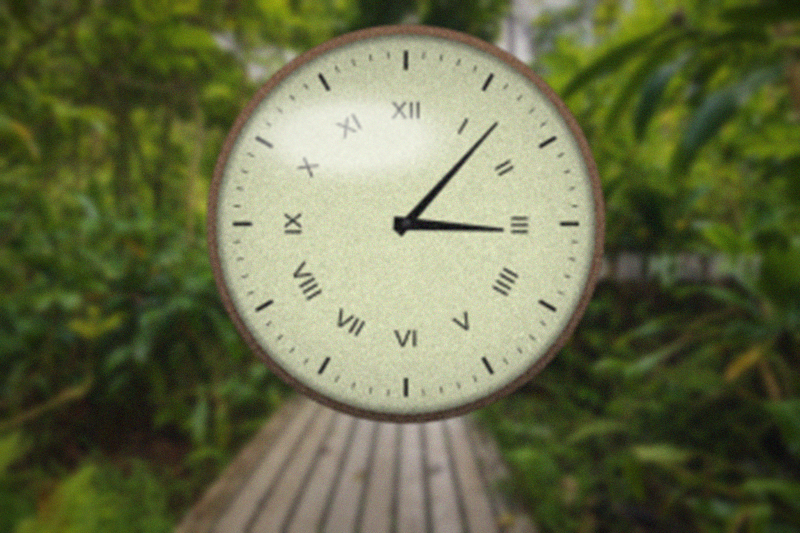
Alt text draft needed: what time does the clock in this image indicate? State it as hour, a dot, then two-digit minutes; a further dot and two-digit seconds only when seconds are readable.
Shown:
3.07
